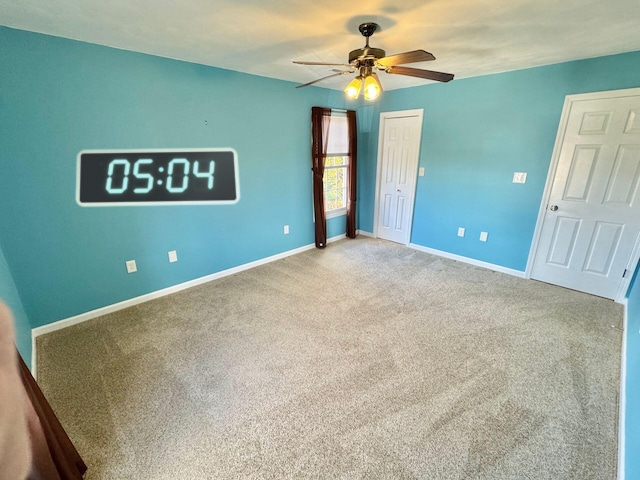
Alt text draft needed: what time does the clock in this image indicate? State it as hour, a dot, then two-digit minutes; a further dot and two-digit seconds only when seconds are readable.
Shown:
5.04
